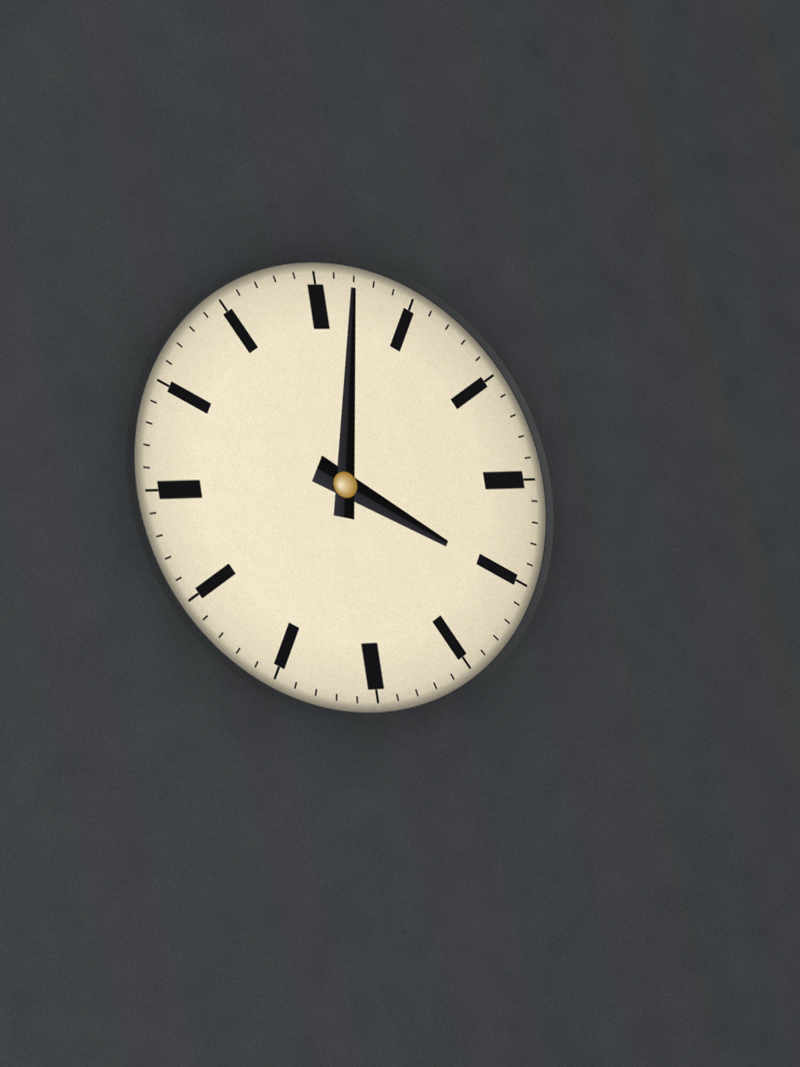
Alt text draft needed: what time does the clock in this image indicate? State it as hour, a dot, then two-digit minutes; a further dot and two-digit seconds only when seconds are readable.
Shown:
4.02
